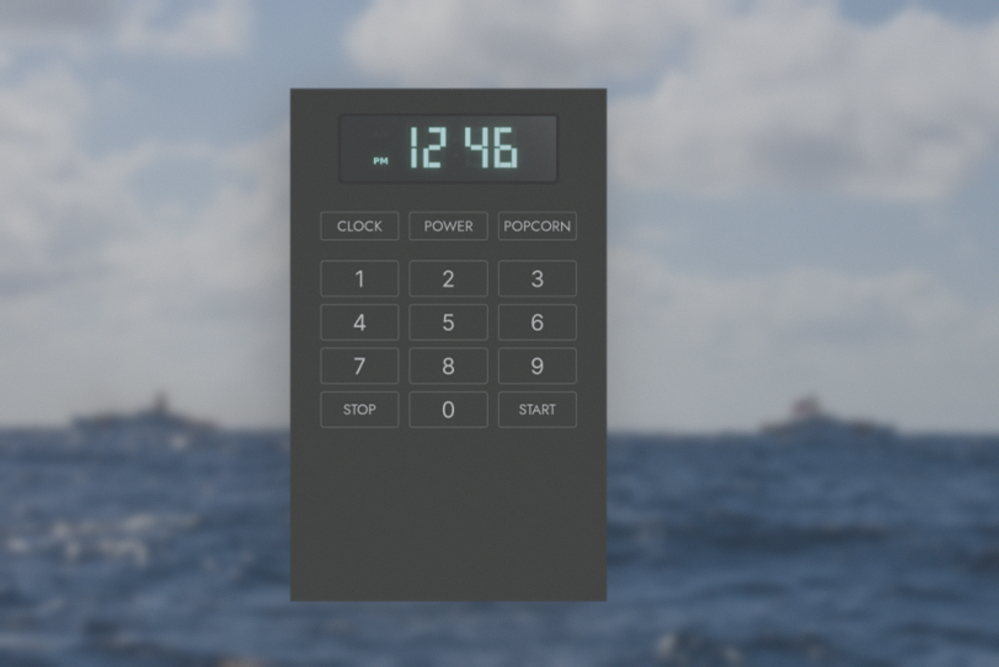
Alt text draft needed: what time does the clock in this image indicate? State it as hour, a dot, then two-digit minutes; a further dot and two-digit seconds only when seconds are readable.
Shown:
12.46
